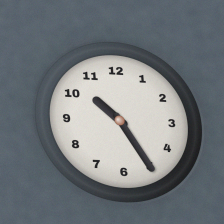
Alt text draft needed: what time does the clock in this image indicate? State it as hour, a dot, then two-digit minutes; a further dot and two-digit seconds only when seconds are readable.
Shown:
10.25
